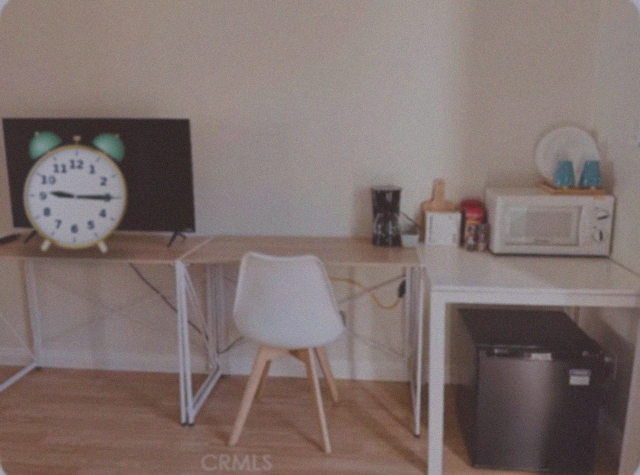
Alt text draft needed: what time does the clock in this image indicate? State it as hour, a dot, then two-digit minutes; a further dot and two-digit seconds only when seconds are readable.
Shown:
9.15
